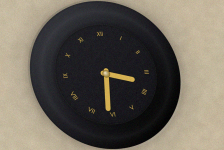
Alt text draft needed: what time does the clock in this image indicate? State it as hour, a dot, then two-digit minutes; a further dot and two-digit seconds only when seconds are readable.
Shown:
3.31
